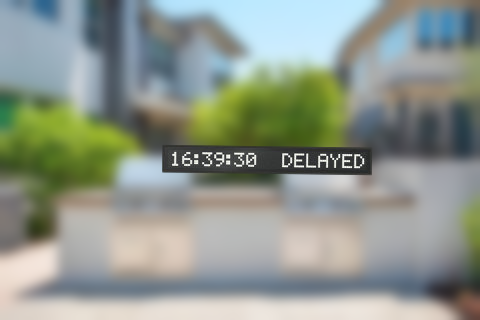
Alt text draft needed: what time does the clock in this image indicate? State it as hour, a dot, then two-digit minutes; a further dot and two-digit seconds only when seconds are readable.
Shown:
16.39.30
